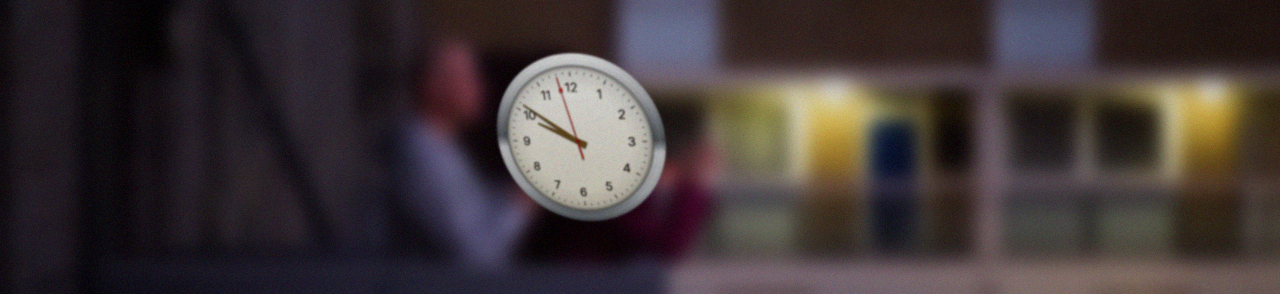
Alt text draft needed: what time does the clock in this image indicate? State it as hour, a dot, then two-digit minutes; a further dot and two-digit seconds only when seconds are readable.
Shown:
9.50.58
